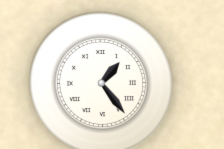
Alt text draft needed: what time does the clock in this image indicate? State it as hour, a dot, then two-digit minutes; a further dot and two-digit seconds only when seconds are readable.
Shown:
1.24
